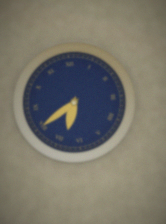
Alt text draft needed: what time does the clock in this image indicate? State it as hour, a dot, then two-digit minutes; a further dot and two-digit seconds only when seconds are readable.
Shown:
6.40
